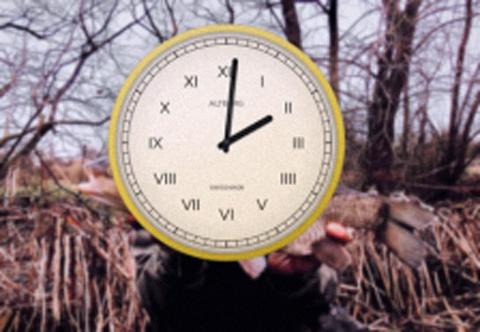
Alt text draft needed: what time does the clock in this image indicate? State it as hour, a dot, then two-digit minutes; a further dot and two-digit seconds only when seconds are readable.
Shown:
2.01
